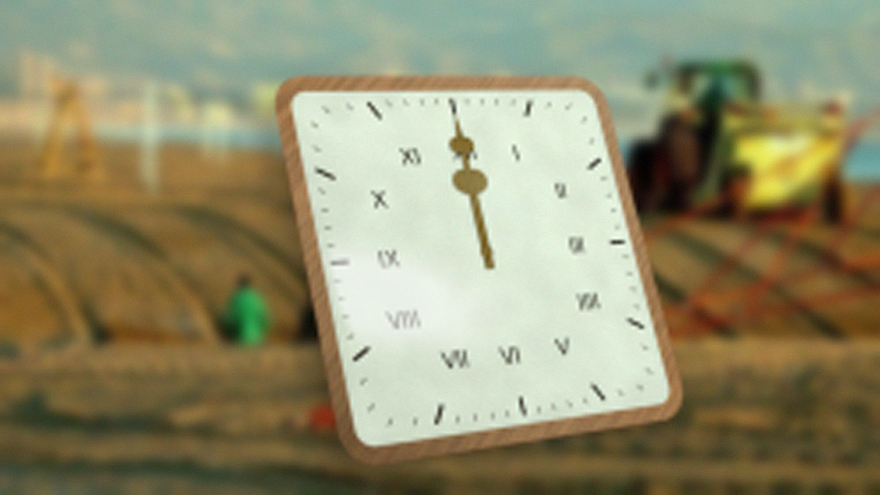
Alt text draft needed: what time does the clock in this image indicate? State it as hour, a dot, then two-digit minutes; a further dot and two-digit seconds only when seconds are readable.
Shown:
12.00
